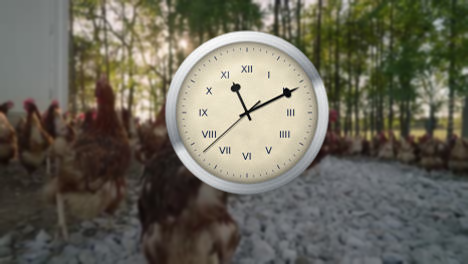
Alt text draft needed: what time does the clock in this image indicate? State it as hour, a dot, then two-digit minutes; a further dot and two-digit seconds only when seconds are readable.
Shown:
11.10.38
